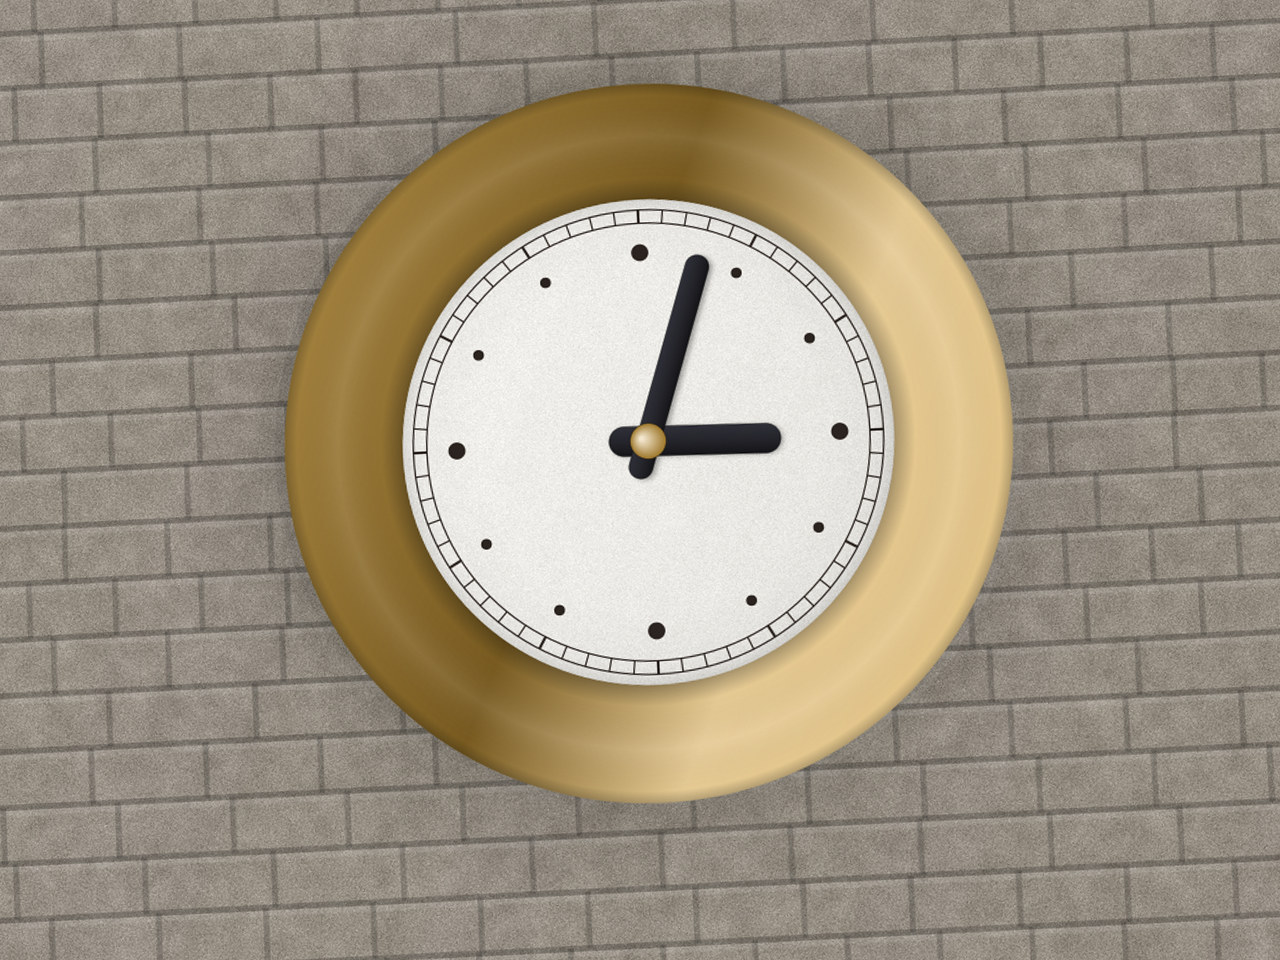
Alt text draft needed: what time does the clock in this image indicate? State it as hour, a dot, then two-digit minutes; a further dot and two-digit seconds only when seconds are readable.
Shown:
3.03
